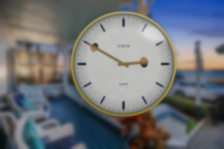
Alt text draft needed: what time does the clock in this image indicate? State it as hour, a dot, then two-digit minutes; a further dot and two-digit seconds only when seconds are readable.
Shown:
2.50
